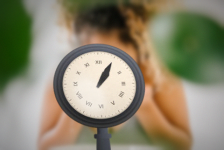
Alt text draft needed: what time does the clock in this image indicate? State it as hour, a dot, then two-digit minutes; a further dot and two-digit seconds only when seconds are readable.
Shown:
1.05
